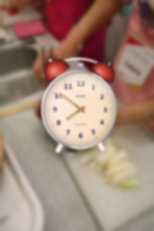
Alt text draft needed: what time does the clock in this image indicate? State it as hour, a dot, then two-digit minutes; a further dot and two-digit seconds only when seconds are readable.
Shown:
7.51
